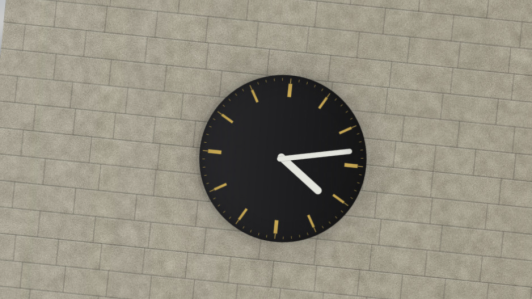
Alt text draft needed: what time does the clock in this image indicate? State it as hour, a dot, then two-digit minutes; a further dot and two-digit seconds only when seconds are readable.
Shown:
4.13
